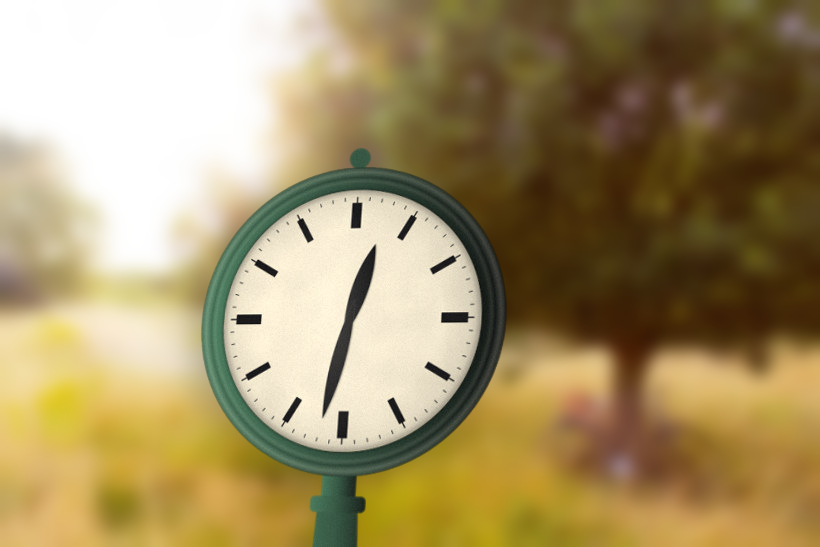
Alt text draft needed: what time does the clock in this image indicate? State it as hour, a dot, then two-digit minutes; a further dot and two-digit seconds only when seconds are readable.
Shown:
12.32
